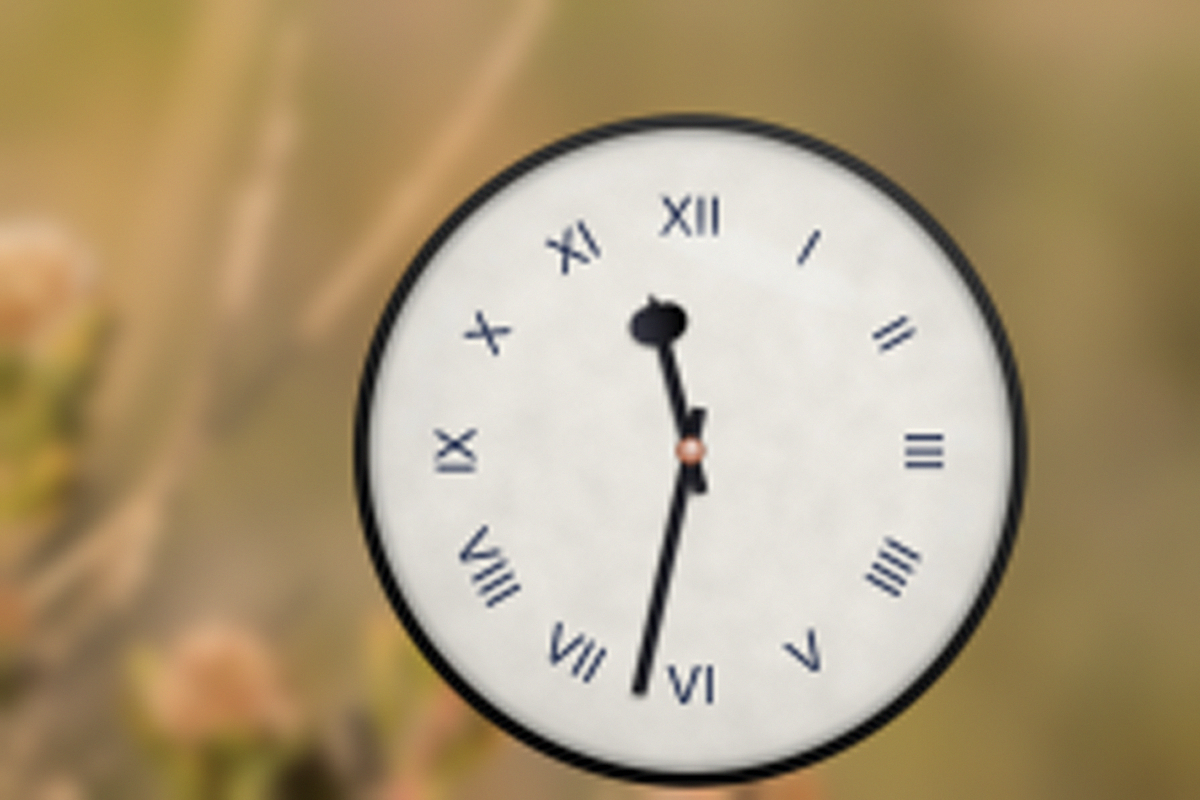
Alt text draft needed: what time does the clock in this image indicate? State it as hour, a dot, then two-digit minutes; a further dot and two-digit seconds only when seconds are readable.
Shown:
11.32
